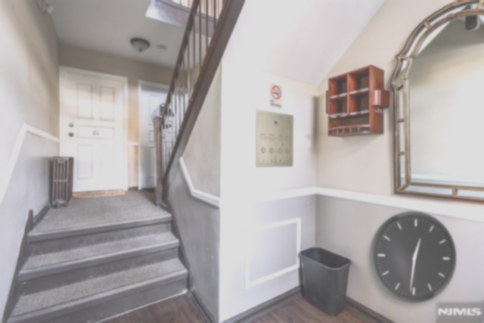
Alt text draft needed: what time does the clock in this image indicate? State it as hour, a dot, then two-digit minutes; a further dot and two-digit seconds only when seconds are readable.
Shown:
12.31
